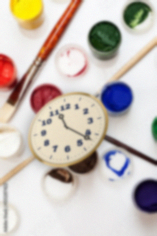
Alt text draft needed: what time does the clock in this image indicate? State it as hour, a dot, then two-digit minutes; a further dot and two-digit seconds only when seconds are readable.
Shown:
11.22
